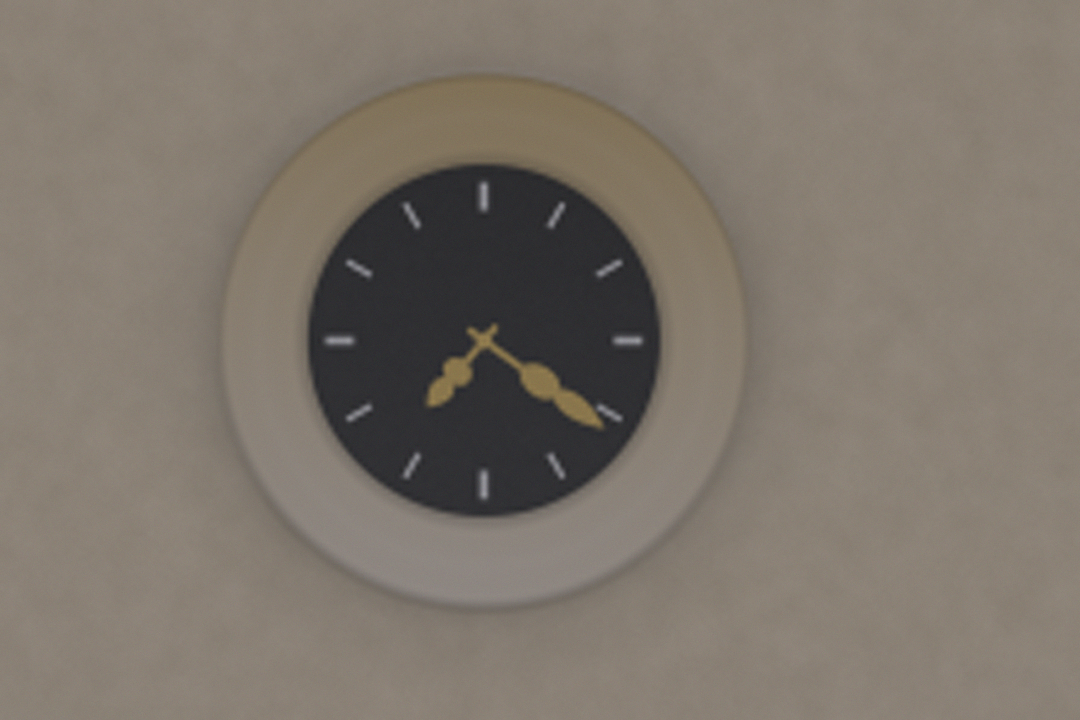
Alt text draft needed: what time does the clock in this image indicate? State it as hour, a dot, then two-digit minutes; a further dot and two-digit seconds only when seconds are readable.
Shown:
7.21
